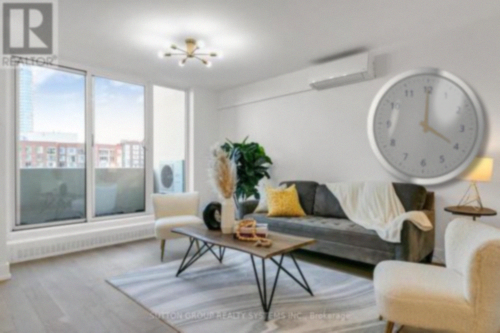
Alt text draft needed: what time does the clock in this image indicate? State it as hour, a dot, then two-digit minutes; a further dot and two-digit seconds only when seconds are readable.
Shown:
4.00
